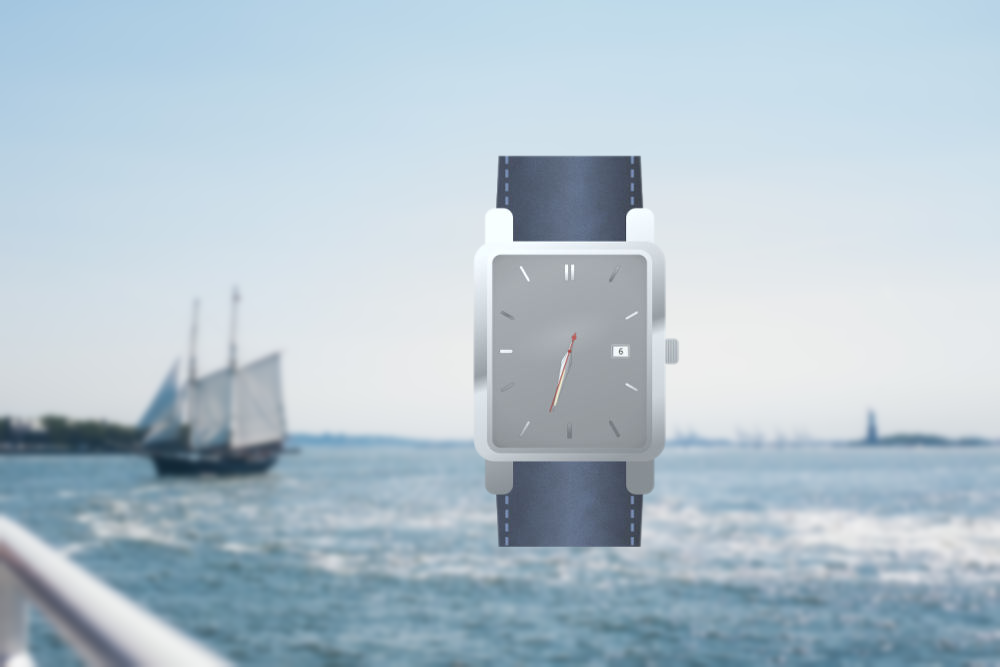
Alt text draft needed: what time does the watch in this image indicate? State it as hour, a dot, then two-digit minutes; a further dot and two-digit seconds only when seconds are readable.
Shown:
6.32.33
